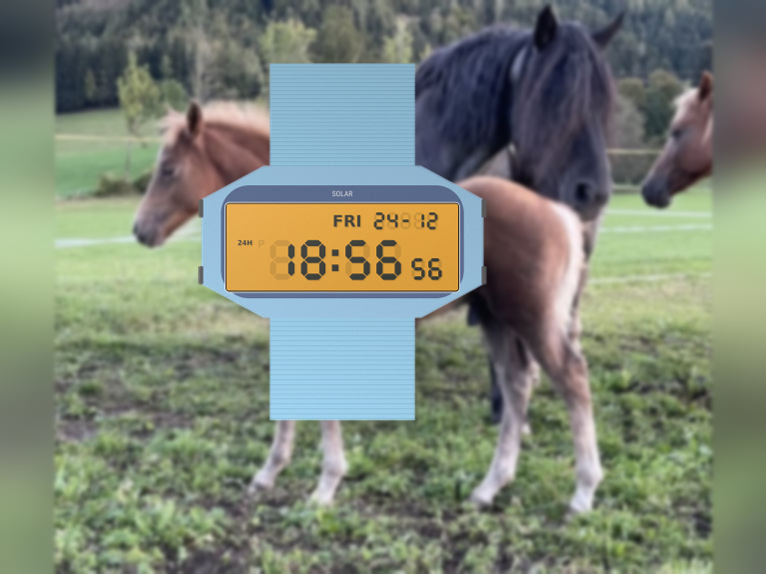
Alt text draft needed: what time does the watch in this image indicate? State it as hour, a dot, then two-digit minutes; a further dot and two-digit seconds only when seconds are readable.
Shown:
18.56.56
